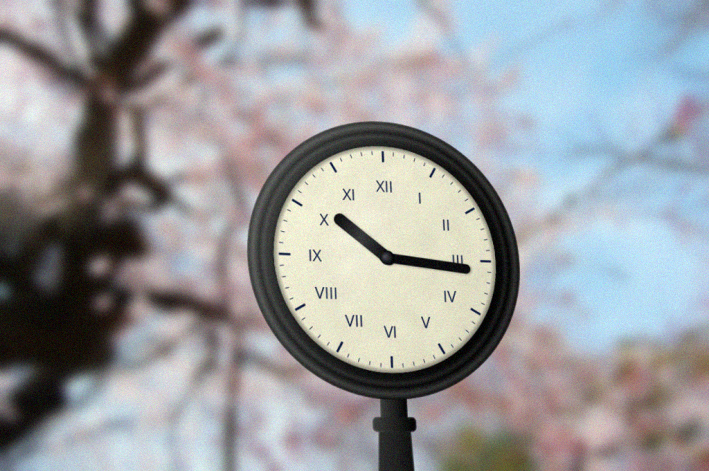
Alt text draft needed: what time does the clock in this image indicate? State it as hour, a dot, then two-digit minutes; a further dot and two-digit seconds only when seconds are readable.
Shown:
10.16
